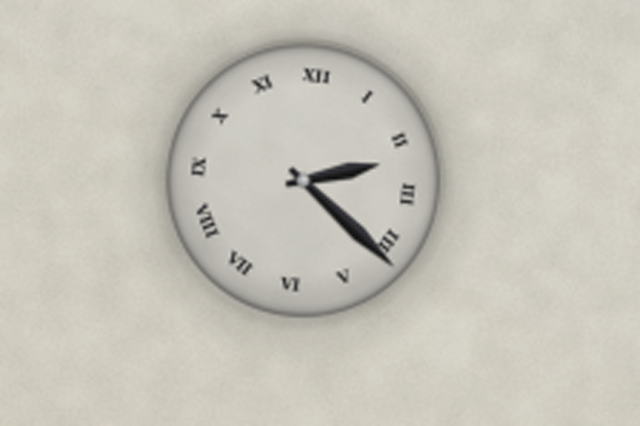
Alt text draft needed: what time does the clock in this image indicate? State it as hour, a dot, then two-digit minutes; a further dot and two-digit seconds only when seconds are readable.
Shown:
2.21
